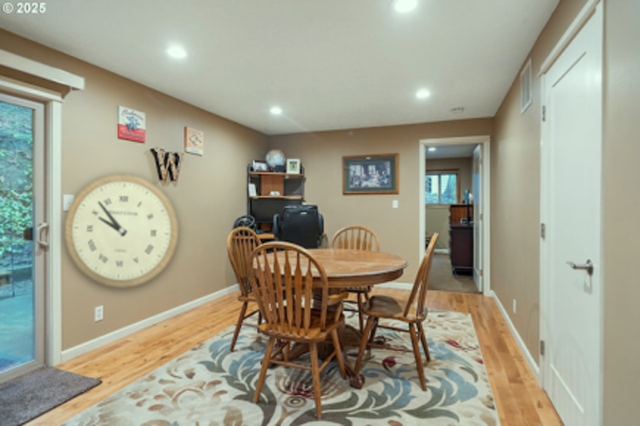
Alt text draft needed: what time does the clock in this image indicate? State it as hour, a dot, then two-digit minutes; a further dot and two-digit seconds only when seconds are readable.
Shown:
9.53
